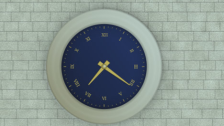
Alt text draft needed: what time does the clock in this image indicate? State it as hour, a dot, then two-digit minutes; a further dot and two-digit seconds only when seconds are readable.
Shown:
7.21
